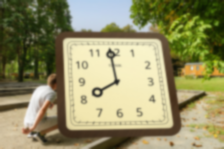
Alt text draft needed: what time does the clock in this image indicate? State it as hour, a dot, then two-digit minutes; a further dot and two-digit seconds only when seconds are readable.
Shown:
7.59
